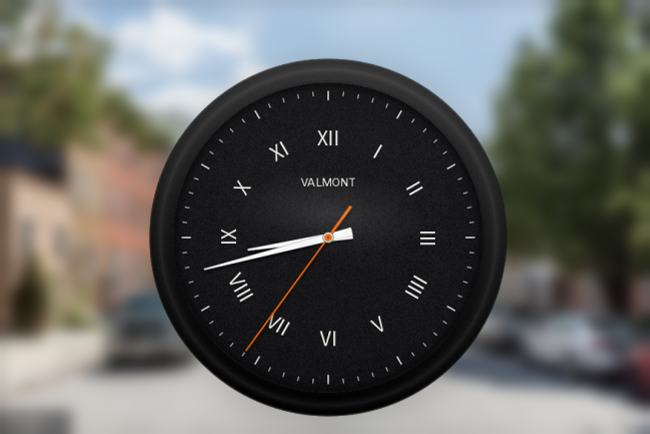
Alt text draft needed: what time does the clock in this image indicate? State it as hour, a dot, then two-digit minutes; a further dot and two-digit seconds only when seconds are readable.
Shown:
8.42.36
